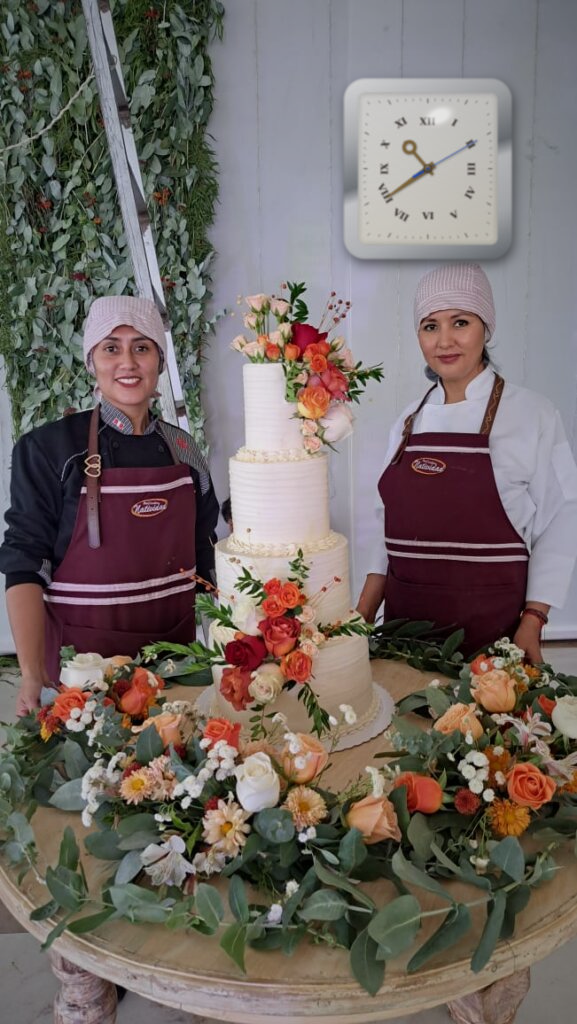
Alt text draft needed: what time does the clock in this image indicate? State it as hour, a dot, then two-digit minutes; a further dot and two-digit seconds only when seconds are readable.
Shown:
10.39.10
